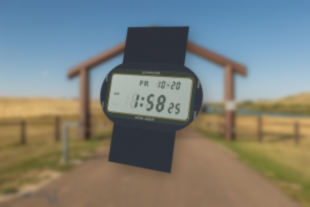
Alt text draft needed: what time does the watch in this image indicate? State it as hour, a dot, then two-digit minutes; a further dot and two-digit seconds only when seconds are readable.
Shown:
1.58.25
